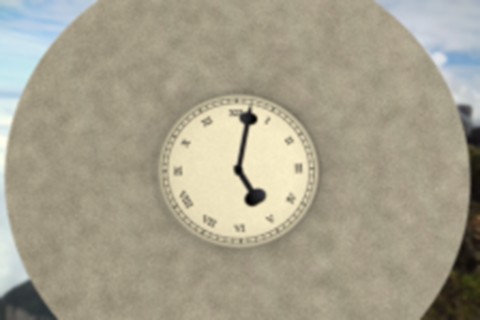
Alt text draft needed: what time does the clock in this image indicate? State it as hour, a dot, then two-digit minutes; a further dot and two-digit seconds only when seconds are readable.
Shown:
5.02
